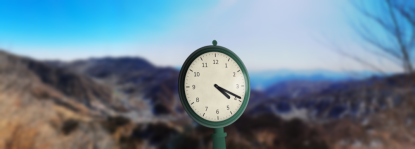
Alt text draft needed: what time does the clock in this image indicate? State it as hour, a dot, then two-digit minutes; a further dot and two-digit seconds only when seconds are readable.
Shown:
4.19
